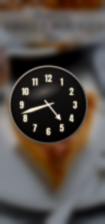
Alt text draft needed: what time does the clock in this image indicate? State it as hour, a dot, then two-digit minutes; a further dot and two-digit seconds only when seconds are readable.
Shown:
4.42
